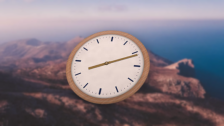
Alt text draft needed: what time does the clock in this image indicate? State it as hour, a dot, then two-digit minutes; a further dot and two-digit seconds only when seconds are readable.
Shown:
8.11
